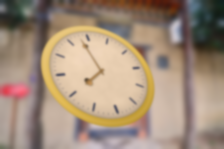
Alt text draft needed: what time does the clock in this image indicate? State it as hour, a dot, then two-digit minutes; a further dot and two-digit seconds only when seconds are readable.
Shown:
7.58
